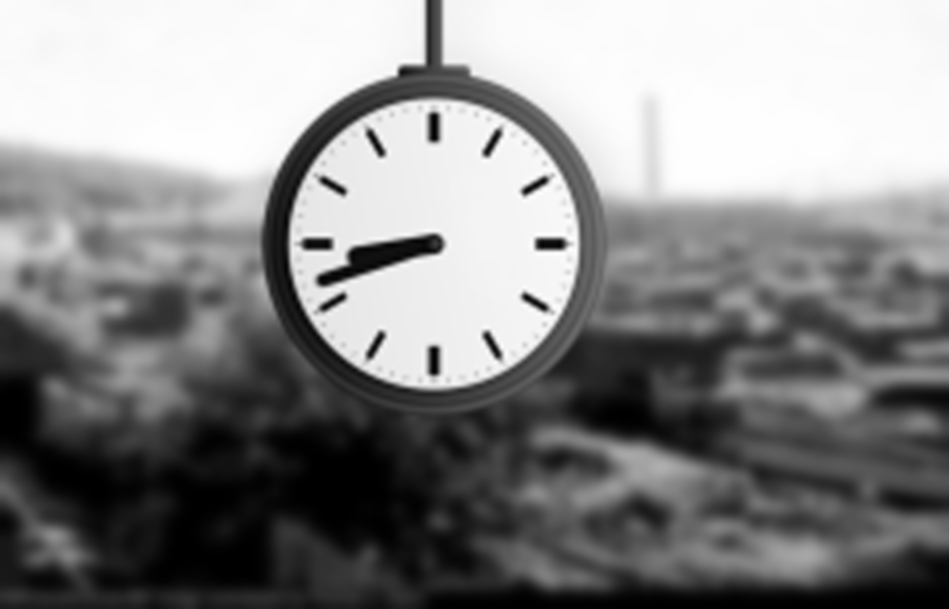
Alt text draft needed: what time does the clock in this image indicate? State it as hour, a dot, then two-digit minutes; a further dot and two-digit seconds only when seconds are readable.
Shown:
8.42
